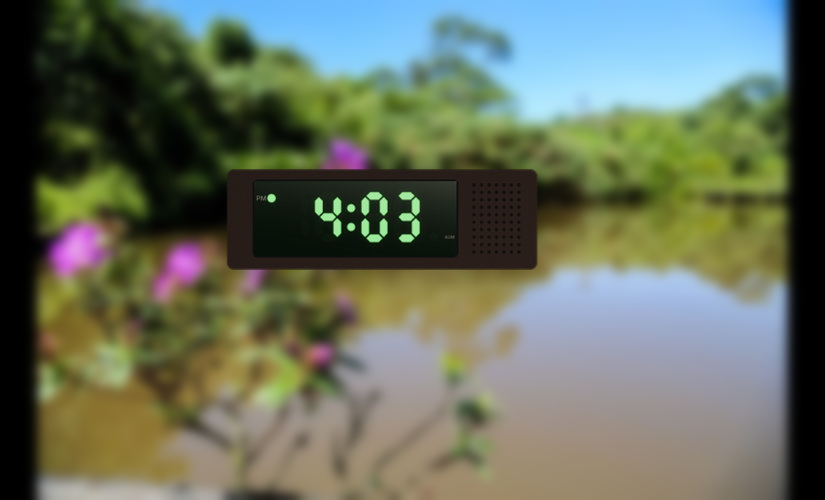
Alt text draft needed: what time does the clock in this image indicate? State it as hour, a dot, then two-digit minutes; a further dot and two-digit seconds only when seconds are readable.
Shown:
4.03
